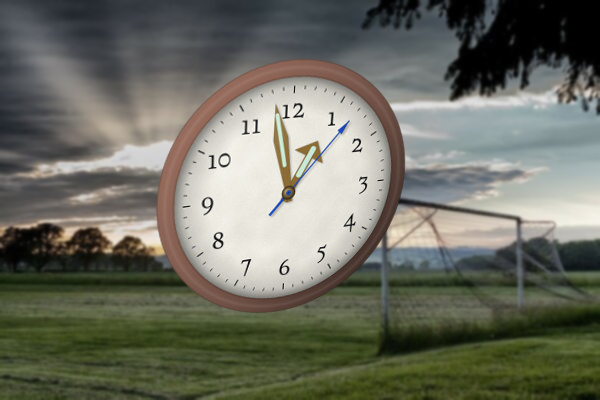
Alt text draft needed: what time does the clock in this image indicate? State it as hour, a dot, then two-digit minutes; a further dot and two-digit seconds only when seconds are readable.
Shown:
12.58.07
